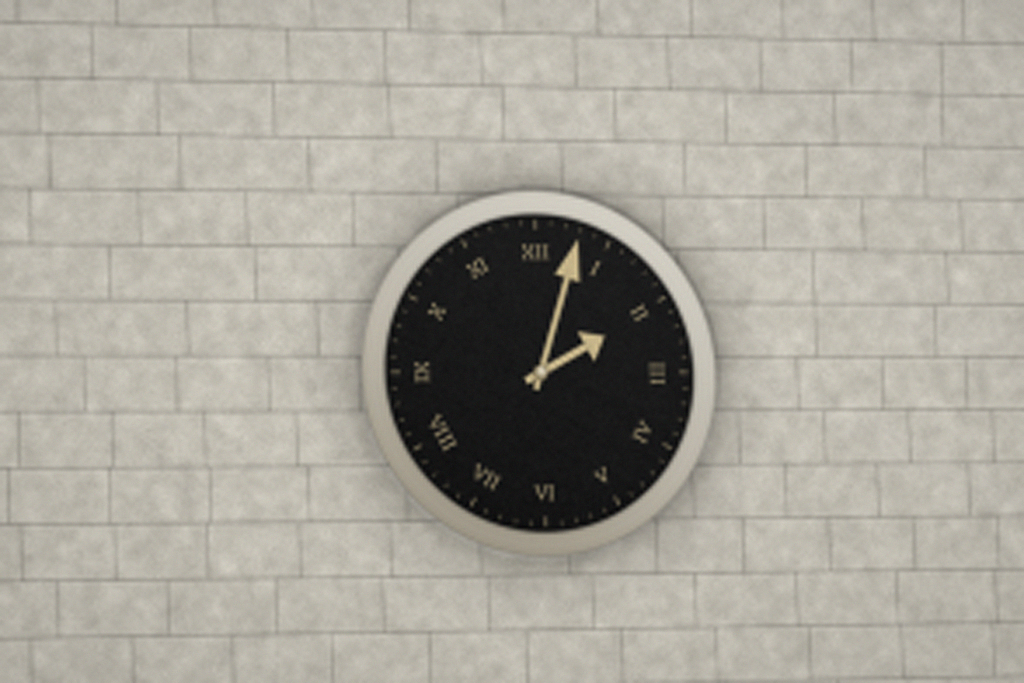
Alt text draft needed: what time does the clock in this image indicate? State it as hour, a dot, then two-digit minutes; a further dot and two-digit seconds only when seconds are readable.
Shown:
2.03
